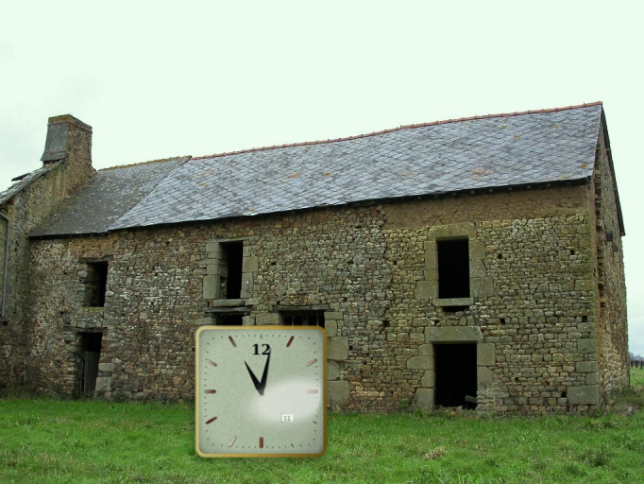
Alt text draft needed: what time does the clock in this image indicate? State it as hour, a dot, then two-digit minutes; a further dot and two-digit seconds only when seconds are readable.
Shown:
11.02
